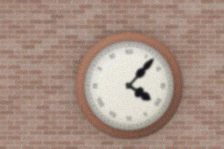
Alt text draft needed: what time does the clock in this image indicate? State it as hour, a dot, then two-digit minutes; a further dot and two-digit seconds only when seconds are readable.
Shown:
4.07
